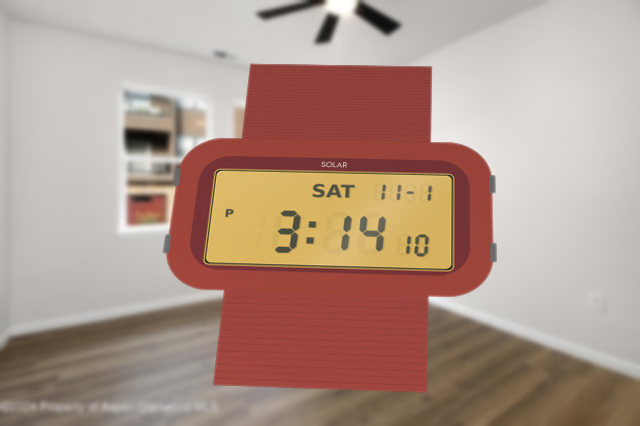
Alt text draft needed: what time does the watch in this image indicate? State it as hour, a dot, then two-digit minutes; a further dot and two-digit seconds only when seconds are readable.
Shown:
3.14.10
